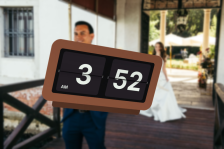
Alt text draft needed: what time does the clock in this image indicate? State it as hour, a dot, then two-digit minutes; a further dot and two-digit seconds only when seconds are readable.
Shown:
3.52
